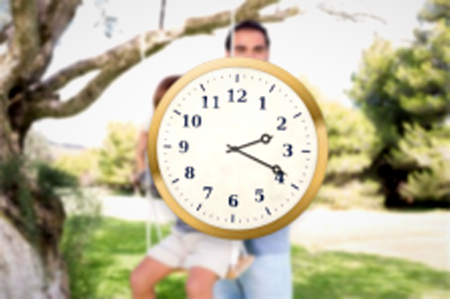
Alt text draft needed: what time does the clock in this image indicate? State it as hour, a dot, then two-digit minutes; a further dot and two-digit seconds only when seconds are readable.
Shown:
2.19
